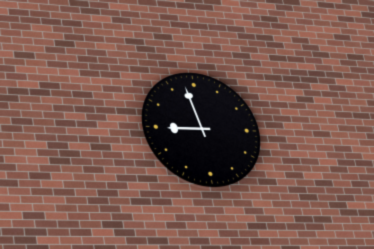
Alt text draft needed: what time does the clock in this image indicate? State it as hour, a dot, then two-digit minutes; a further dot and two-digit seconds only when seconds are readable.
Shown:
8.58
